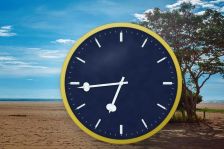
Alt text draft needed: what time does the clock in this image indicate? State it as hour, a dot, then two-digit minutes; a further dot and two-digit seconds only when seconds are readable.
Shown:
6.44
